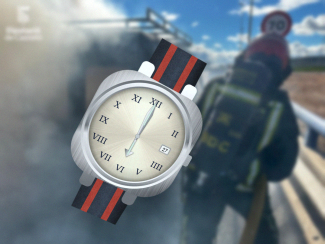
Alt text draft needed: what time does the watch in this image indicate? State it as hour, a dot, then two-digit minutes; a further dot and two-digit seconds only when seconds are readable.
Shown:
6.00
